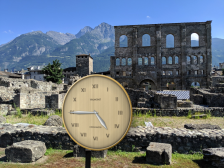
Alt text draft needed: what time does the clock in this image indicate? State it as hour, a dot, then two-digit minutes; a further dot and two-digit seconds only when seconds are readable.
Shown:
4.45
